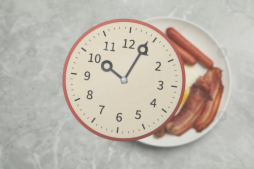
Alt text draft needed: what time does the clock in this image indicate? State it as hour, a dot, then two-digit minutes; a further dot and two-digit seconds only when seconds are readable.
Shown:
10.04
